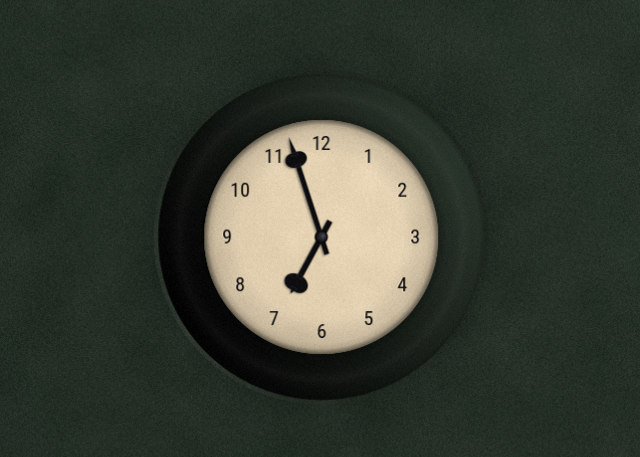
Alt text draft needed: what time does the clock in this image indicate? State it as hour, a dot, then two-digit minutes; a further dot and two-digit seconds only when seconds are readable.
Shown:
6.57
